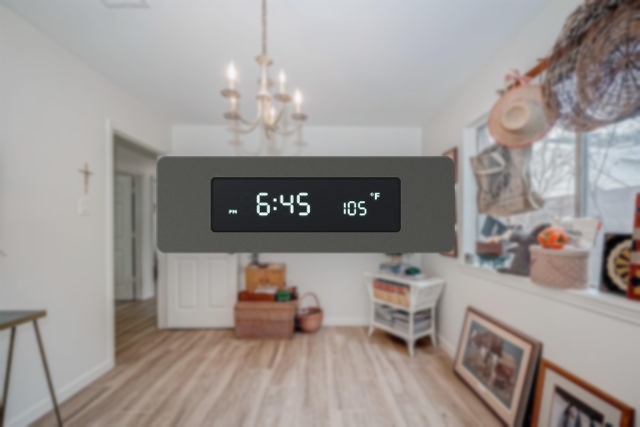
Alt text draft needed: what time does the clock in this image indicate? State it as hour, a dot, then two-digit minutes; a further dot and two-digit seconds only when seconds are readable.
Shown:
6.45
